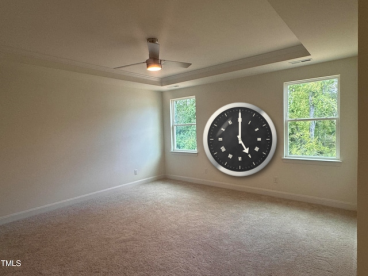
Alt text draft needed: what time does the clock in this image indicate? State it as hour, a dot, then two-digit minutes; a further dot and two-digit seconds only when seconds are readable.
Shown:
5.00
